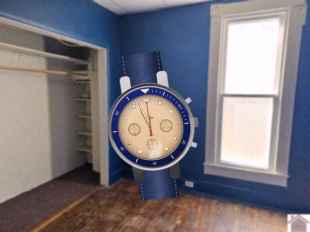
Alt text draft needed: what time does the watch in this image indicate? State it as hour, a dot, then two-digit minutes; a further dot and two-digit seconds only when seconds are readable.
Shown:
11.57
